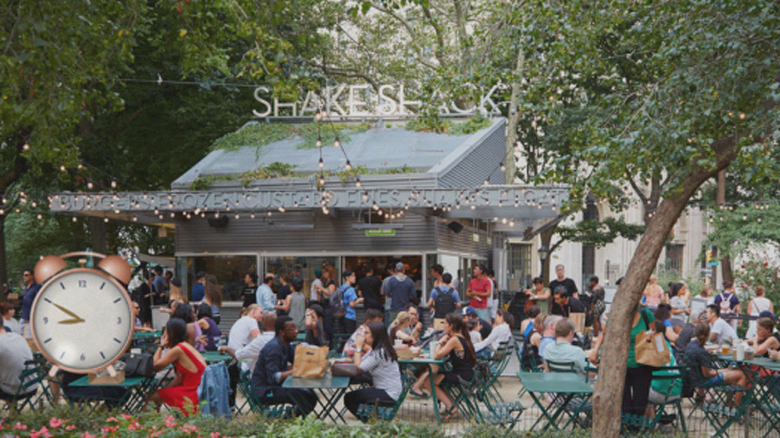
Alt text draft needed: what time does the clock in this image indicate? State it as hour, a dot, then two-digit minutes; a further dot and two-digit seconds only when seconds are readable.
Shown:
8.50
